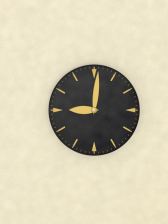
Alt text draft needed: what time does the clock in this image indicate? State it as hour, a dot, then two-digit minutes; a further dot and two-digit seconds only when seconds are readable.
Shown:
9.01
